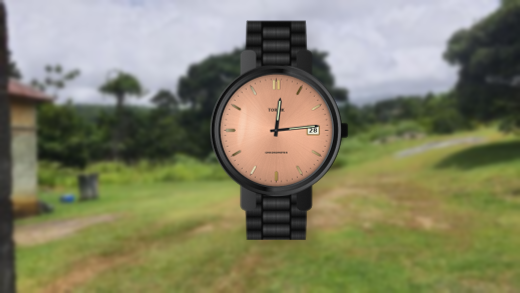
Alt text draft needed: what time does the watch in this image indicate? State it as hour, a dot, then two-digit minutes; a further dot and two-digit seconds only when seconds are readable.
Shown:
12.14
